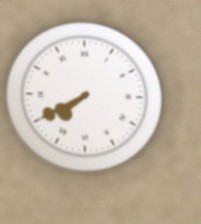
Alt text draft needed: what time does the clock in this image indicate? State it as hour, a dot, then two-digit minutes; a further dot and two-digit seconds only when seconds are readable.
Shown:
7.40
